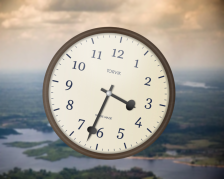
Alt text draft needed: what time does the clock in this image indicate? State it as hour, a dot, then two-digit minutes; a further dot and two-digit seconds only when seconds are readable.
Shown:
3.32
